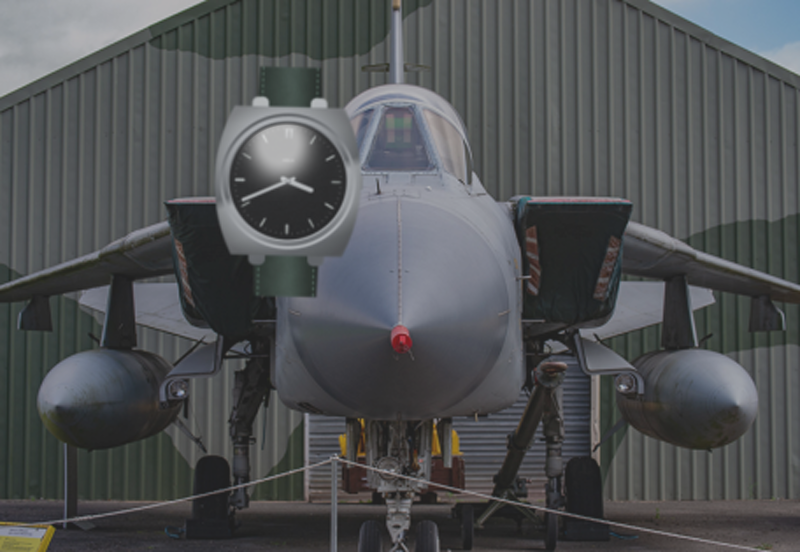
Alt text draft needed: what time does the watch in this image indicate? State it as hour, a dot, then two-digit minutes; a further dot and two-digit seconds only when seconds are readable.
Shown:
3.41
